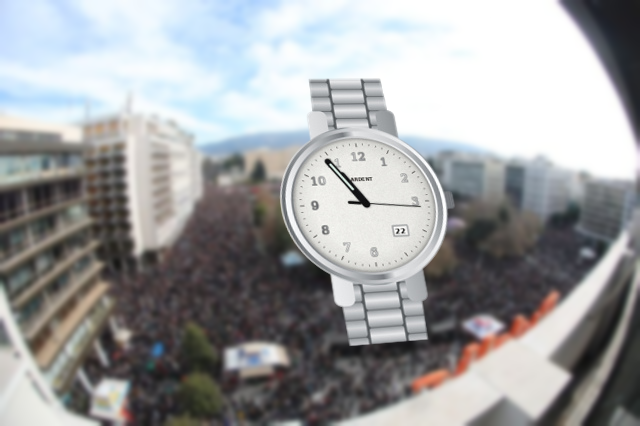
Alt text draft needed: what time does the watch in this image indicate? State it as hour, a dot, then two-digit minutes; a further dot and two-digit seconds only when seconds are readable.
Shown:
10.54.16
